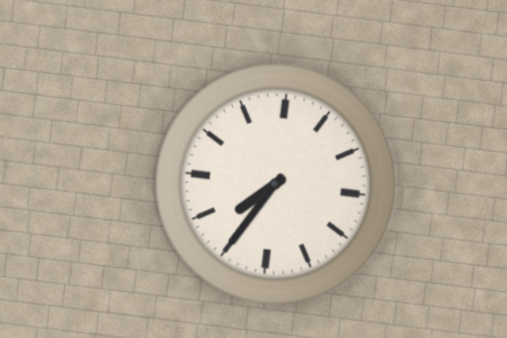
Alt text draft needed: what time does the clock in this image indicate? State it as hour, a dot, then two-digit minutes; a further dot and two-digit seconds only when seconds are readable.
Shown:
7.35
